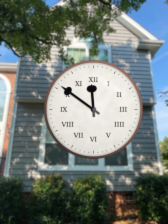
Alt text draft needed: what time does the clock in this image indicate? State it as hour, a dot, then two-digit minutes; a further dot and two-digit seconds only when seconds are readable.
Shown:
11.51
